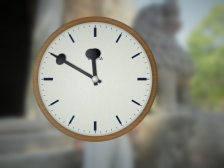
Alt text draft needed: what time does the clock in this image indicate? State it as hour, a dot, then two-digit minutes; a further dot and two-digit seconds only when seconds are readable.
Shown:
11.50
